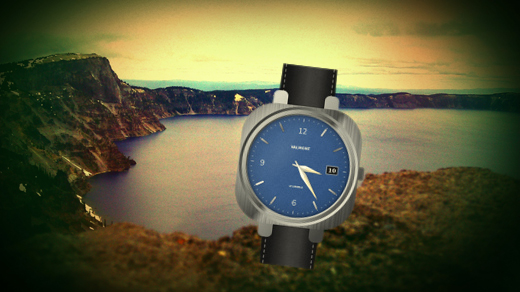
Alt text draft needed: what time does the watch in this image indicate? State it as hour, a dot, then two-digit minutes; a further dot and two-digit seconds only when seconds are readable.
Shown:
3.24
